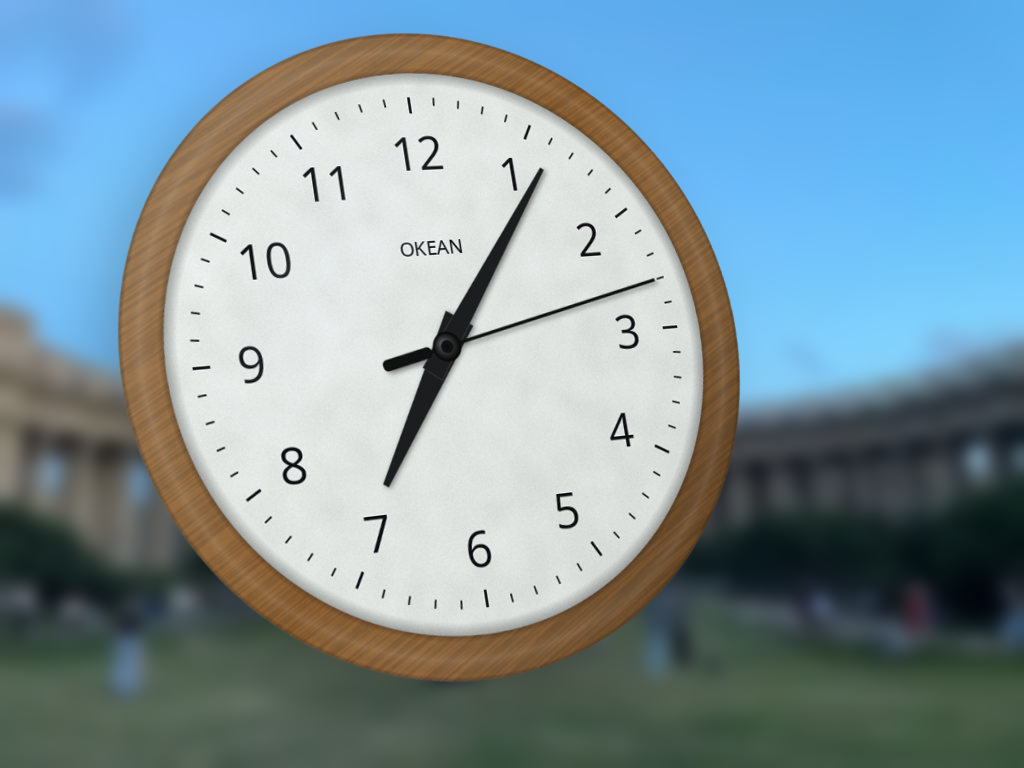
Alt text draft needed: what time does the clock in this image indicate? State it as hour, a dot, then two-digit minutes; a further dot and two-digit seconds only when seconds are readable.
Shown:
7.06.13
